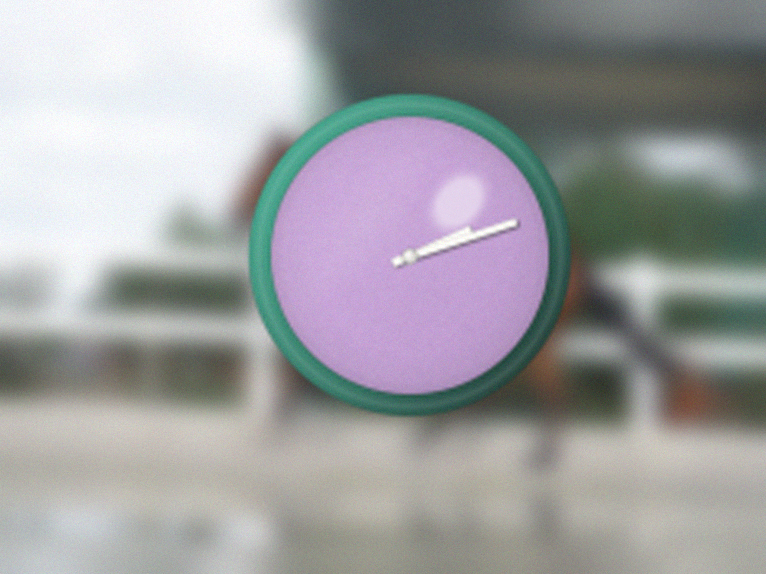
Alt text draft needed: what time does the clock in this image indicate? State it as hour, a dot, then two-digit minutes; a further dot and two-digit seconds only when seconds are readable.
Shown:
2.12
